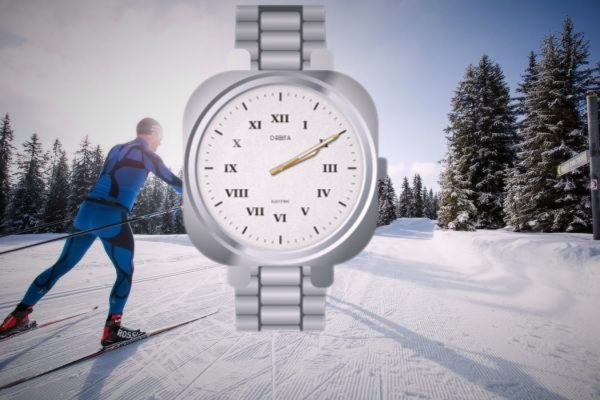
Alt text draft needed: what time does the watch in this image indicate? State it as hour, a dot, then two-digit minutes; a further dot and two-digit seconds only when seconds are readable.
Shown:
2.10
